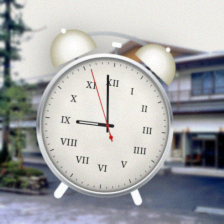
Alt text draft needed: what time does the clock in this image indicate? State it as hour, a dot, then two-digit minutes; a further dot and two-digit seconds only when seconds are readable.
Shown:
8.58.56
